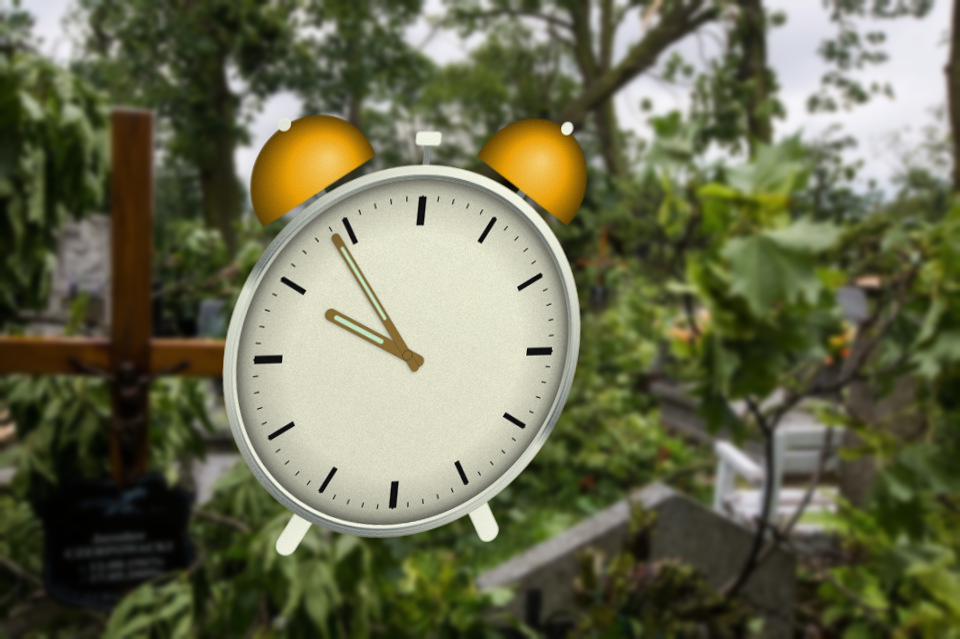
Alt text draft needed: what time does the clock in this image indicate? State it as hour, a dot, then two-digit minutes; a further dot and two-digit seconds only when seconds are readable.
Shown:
9.54
